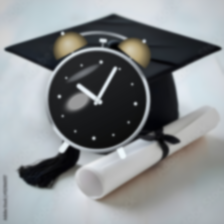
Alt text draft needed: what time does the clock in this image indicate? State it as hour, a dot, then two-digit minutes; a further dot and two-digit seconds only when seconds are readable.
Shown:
10.04
